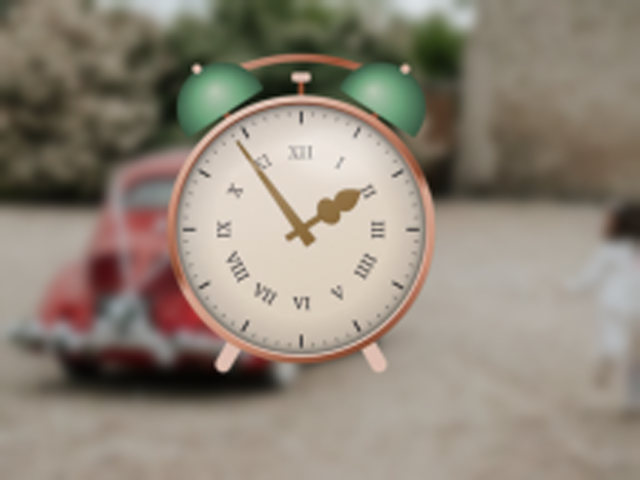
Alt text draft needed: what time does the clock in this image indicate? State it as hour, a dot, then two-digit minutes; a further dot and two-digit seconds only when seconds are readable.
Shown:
1.54
